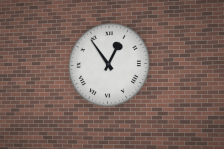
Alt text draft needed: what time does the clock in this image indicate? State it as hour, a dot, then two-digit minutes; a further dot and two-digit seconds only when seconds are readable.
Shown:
12.54
